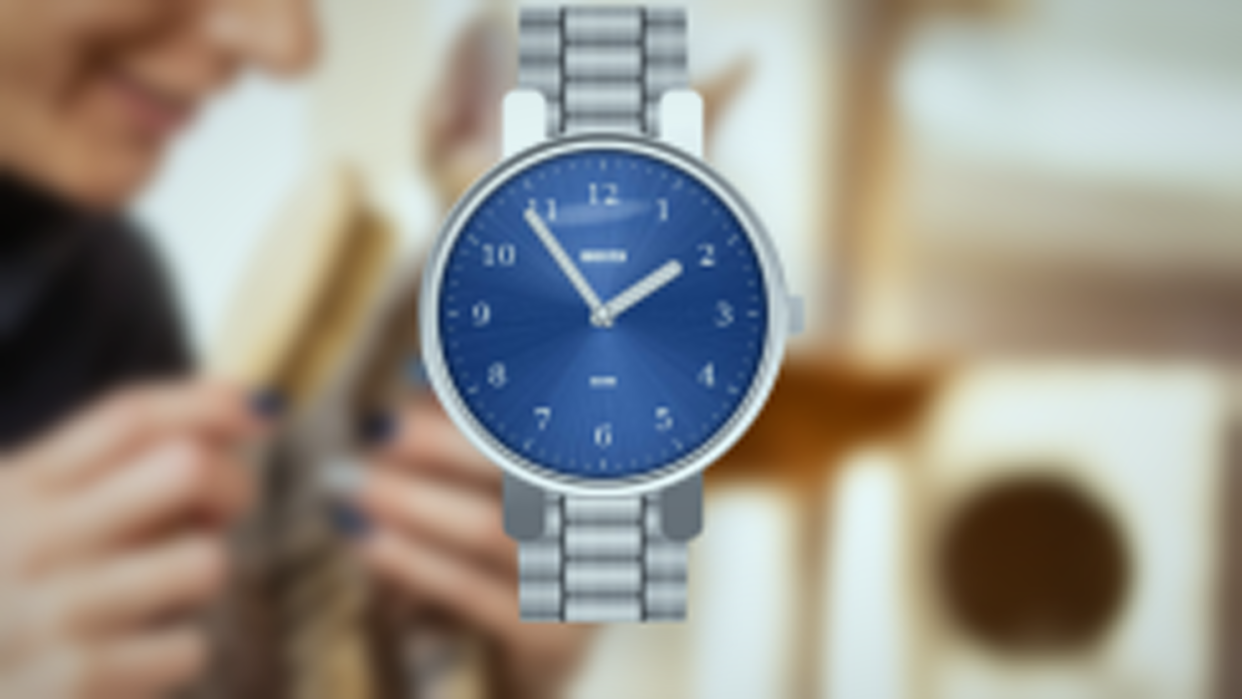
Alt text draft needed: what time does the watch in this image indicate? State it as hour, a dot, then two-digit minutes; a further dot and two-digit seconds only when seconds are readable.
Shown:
1.54
